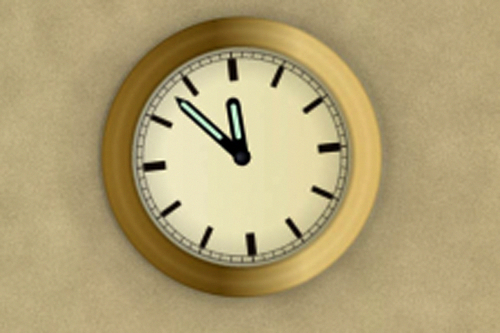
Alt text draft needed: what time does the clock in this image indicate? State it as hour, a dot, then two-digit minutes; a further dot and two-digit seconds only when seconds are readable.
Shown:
11.53
